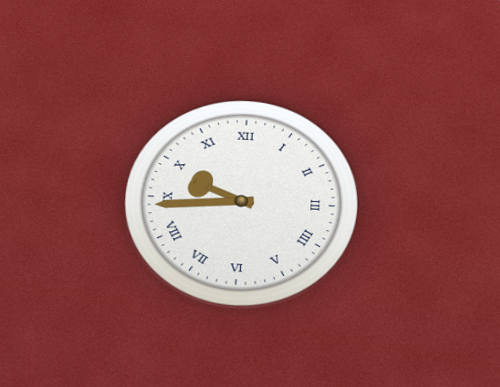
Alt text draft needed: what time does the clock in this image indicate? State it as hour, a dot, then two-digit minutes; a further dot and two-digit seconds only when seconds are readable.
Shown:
9.44
